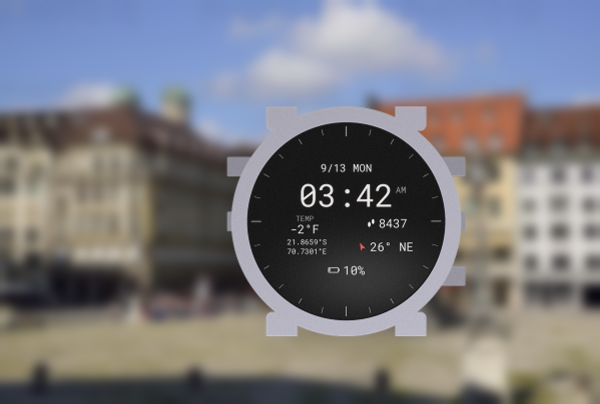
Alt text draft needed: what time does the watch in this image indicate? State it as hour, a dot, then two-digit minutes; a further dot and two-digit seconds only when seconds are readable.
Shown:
3.42
